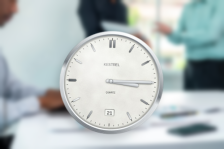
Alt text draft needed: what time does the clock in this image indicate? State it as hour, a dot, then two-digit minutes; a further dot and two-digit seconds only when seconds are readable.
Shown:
3.15
